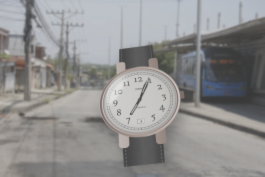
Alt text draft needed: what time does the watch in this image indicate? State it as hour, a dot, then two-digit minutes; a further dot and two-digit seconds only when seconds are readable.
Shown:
7.04
